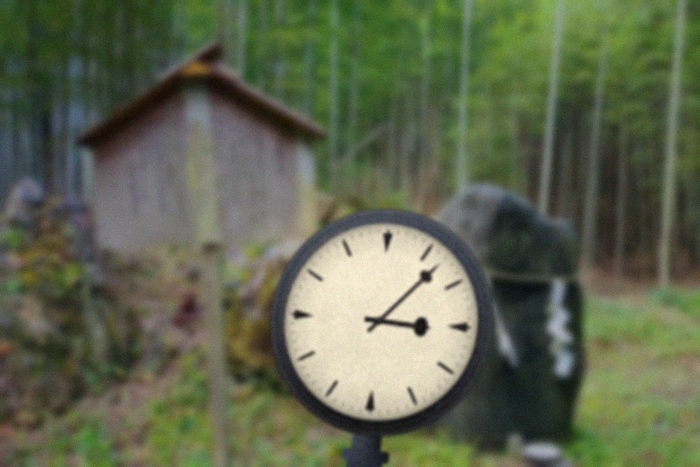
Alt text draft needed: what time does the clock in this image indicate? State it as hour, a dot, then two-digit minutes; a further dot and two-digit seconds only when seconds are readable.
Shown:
3.07
